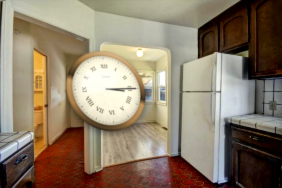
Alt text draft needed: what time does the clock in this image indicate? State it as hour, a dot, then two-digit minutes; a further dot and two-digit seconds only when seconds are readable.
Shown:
3.15
